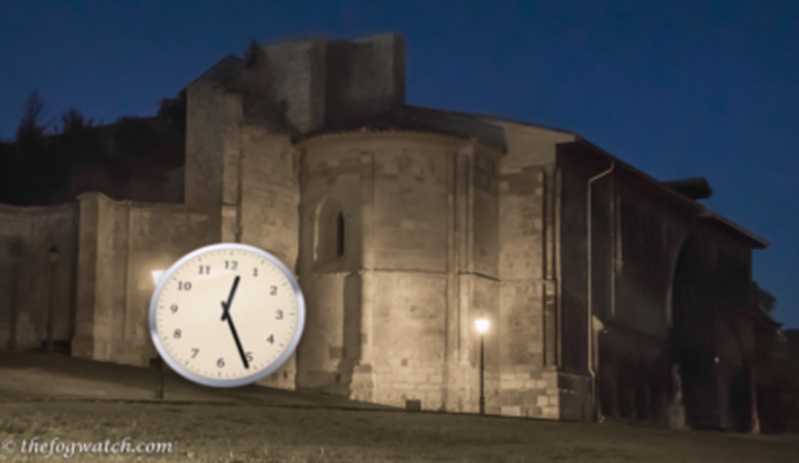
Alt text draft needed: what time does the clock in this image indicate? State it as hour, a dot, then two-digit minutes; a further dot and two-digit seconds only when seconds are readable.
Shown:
12.26
